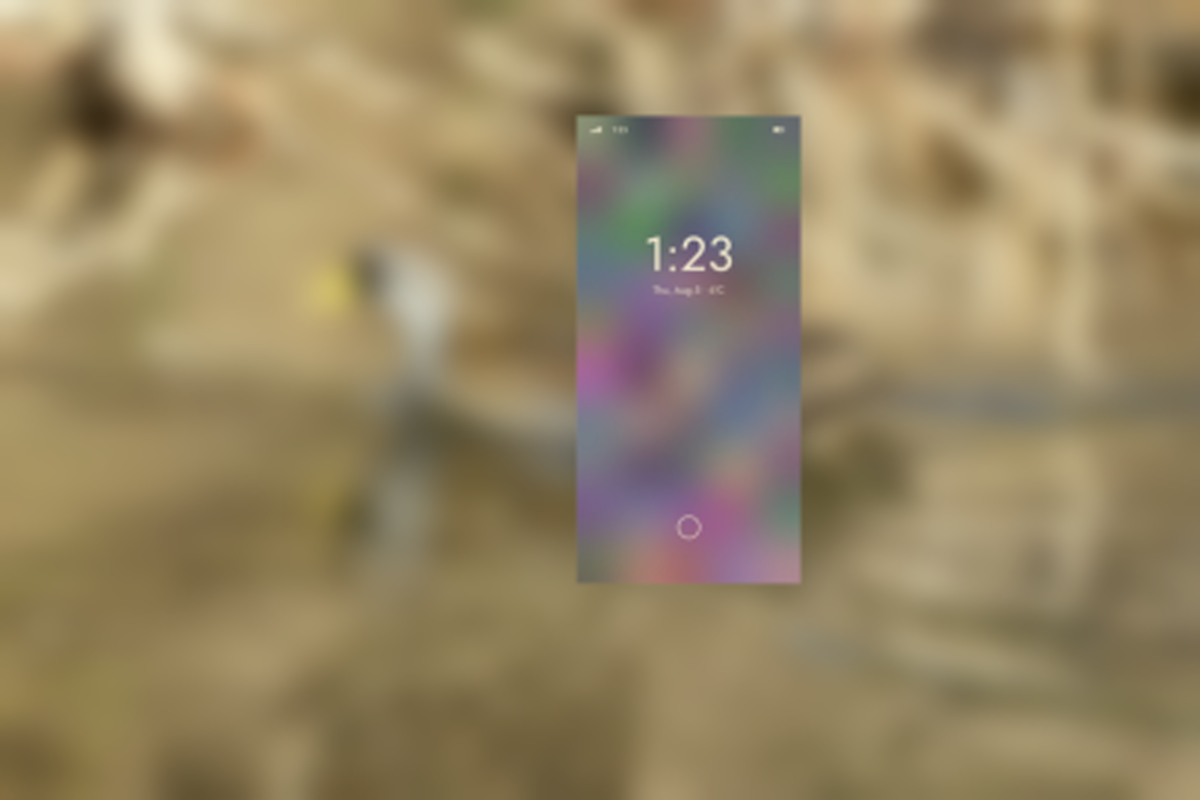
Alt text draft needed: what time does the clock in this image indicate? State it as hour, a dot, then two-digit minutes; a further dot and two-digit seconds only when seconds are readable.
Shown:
1.23
